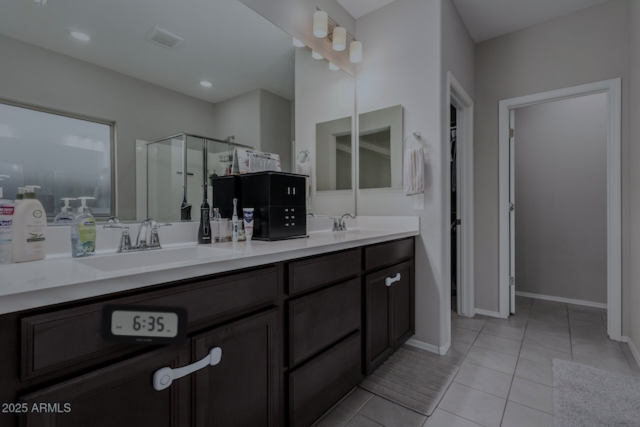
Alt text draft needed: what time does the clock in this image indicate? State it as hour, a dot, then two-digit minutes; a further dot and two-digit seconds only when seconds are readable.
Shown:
6.35
